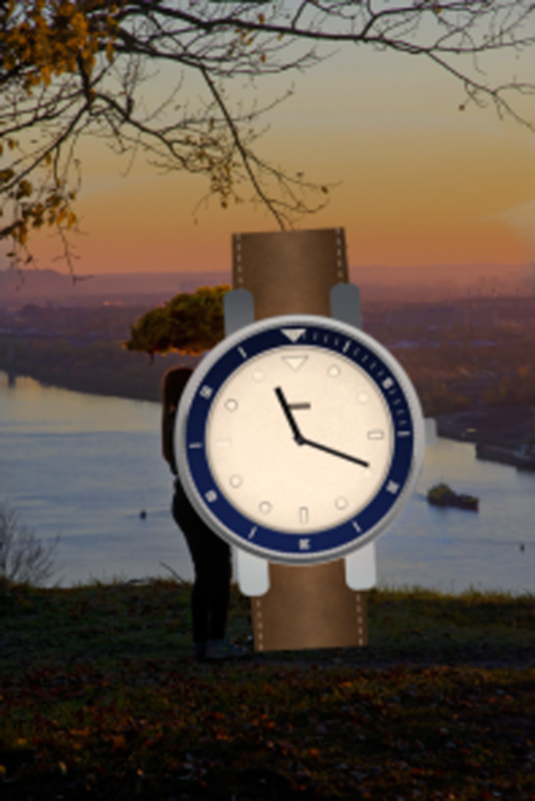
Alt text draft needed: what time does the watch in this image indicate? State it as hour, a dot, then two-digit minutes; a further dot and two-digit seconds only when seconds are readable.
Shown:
11.19
